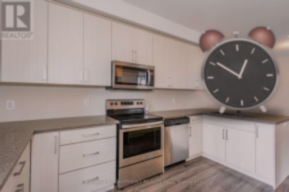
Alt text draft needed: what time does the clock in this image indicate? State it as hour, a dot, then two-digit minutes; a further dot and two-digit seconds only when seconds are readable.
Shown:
12.51
